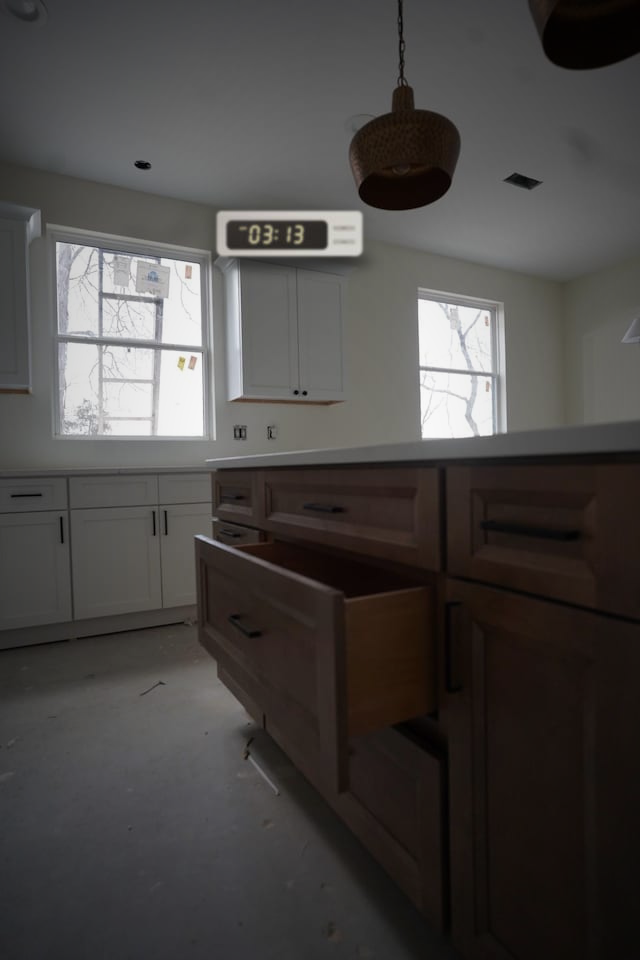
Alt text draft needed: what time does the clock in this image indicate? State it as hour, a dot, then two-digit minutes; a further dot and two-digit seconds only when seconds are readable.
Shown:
3.13
